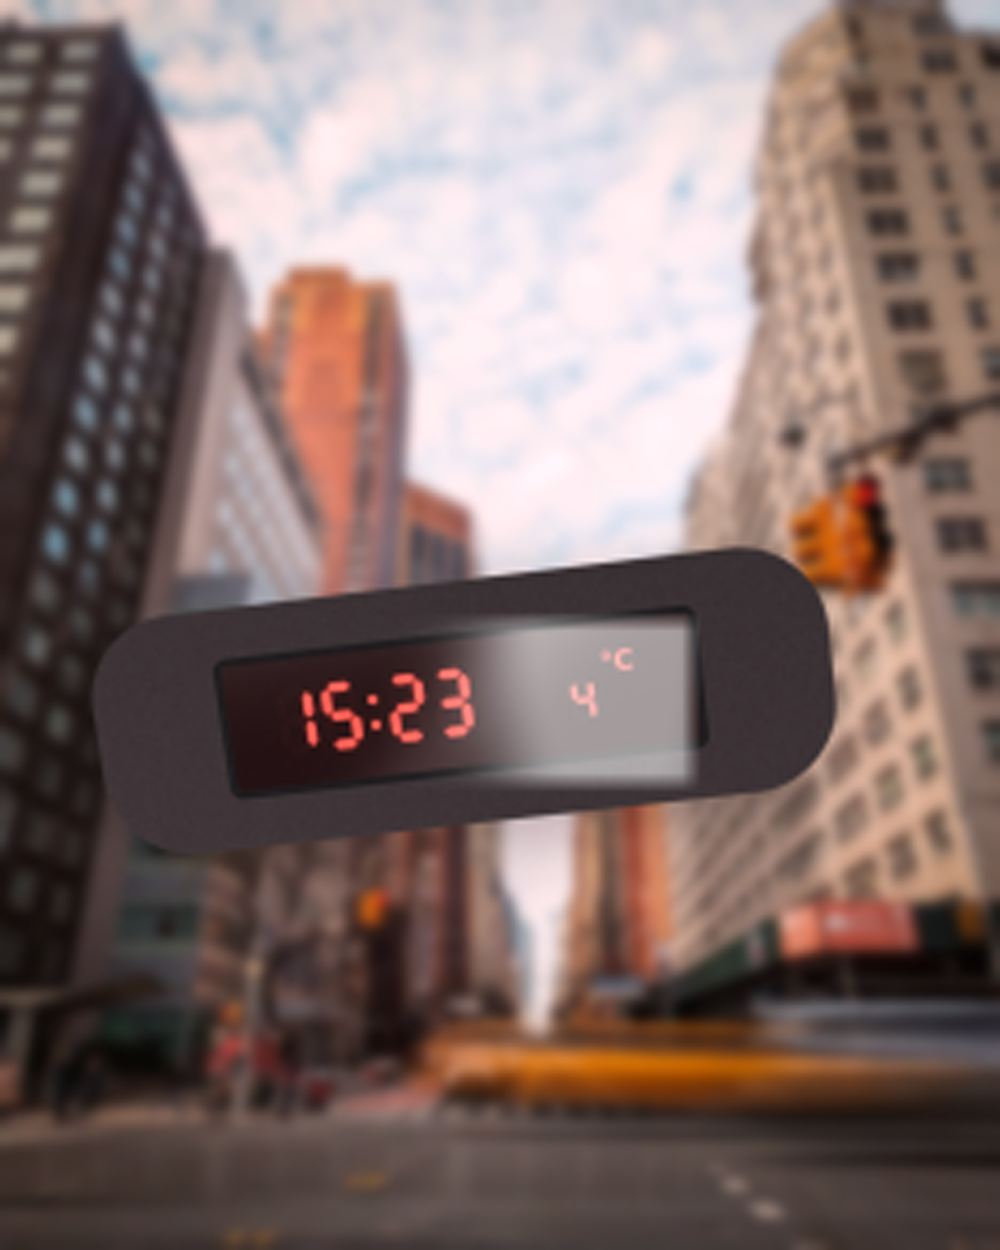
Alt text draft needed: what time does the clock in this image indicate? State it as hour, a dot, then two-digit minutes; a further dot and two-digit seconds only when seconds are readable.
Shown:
15.23
